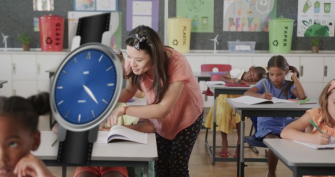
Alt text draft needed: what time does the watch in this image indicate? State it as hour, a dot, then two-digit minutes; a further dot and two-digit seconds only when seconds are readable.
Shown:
4.22
